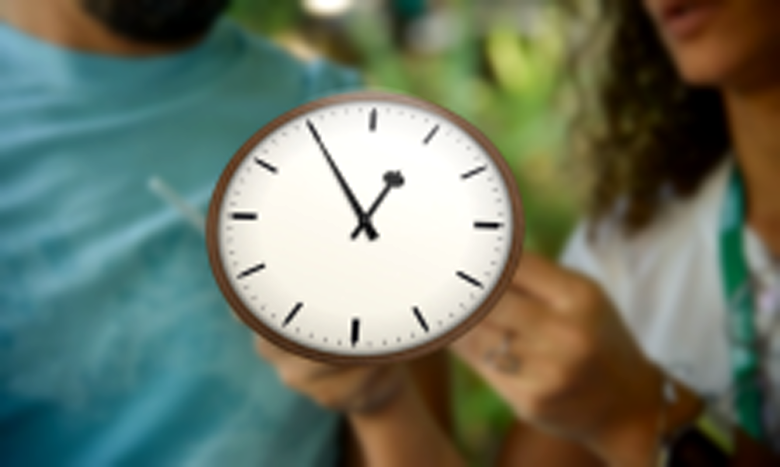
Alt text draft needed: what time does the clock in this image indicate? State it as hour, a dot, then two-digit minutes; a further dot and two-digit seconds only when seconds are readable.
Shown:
12.55
